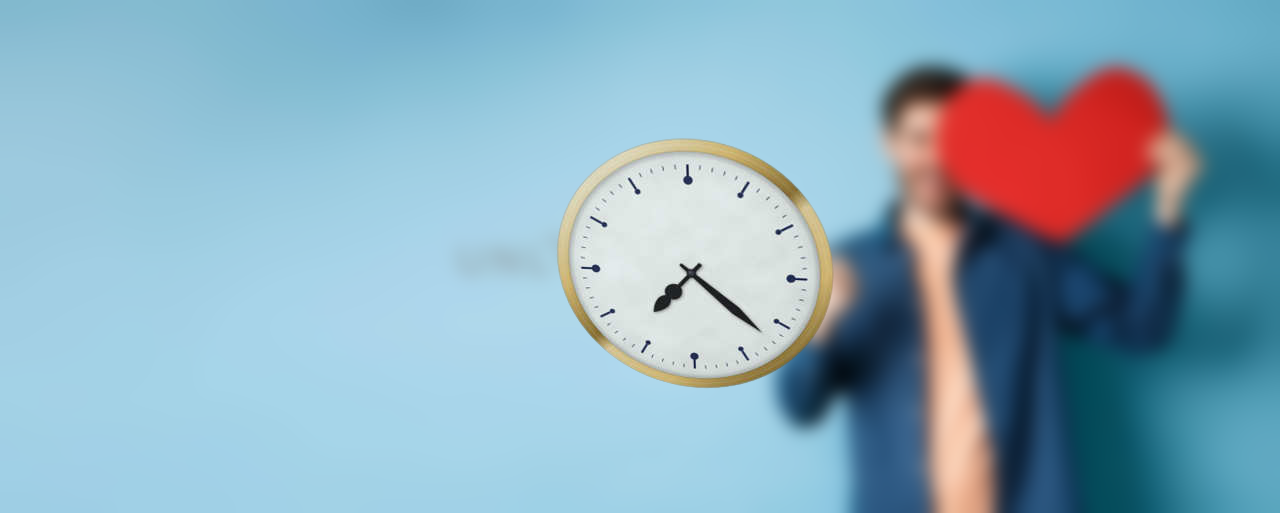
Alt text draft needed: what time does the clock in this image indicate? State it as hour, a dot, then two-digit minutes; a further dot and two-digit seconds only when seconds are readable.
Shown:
7.22
